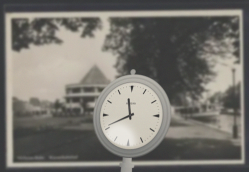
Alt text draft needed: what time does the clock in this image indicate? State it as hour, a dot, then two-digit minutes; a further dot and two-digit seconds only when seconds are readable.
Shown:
11.41
